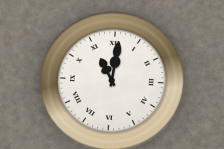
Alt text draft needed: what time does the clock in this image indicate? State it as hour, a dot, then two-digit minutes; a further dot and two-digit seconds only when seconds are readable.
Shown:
11.01
